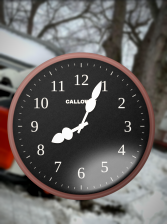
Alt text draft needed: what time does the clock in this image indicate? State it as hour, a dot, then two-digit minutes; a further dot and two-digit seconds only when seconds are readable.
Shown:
8.04
